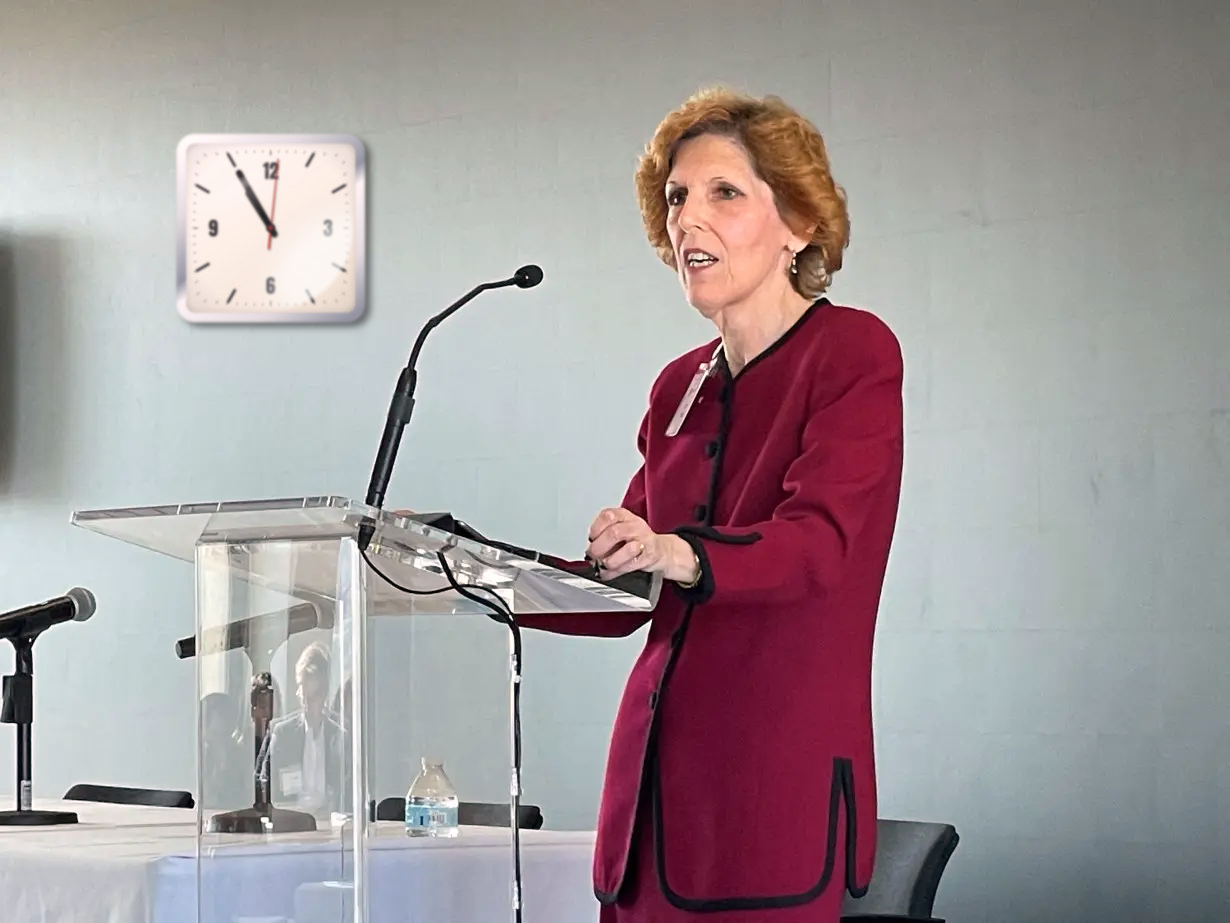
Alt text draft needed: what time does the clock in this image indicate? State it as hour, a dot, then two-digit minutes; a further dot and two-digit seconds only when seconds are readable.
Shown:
10.55.01
